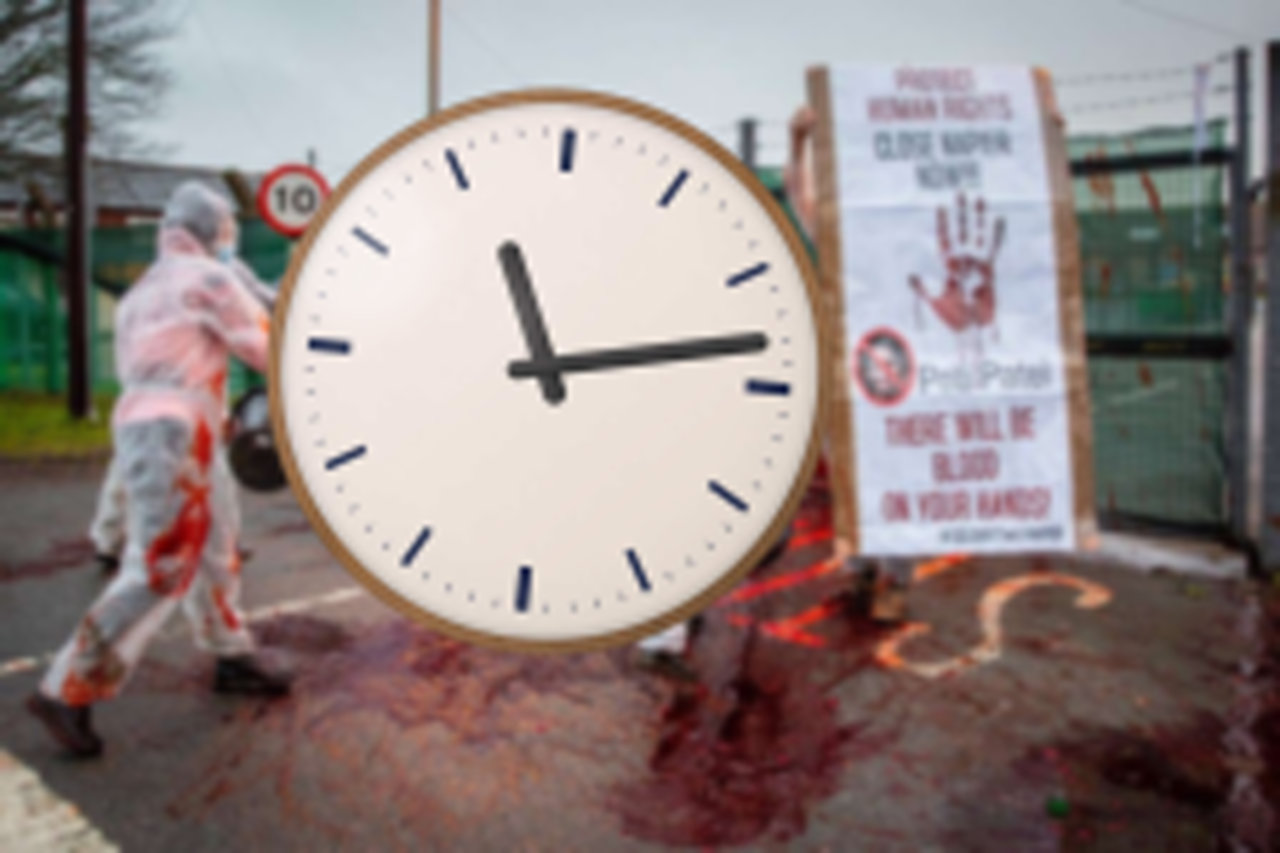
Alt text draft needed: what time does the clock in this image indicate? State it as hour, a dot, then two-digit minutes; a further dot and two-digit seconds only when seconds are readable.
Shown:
11.13
